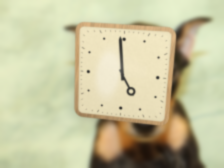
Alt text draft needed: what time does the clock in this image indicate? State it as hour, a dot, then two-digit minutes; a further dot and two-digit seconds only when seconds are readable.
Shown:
4.59
